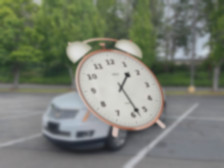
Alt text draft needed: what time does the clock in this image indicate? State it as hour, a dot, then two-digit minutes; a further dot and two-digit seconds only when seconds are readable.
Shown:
1.28
